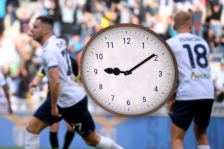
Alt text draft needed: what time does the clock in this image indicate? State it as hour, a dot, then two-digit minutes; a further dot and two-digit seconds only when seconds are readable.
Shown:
9.09
